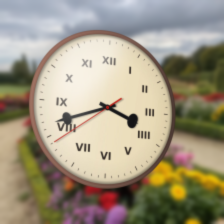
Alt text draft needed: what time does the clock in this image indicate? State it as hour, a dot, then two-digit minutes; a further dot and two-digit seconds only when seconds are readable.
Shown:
3.41.39
